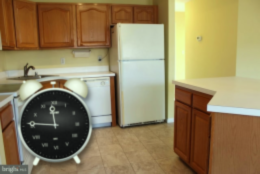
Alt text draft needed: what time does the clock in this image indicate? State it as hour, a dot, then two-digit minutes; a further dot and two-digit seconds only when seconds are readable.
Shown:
11.46
